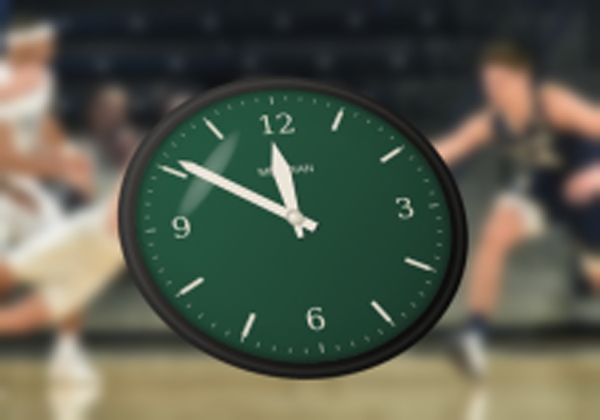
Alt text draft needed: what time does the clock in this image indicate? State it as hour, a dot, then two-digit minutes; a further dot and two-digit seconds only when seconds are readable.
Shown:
11.51
